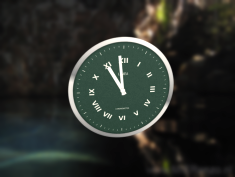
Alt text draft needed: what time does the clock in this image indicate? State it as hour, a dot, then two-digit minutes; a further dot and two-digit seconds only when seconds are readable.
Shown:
10.59
